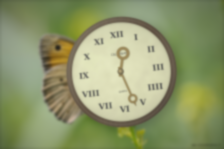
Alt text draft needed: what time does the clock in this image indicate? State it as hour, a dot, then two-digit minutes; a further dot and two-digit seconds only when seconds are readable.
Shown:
12.27
